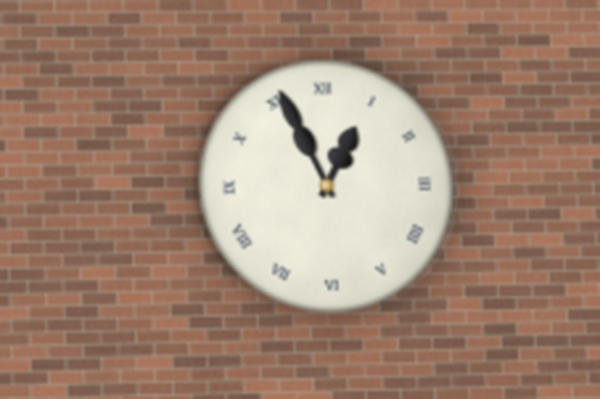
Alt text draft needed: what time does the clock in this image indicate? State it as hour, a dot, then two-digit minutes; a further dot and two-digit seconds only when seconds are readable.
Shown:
12.56
